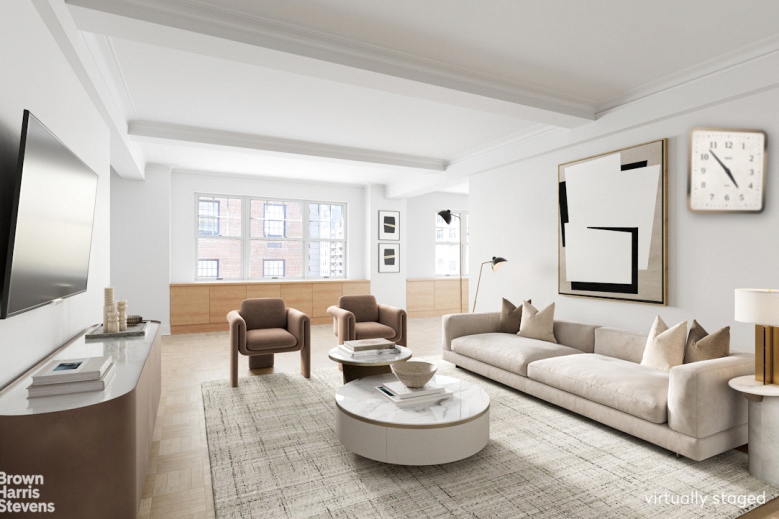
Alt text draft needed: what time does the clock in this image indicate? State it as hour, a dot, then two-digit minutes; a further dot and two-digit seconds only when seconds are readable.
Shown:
4.53
